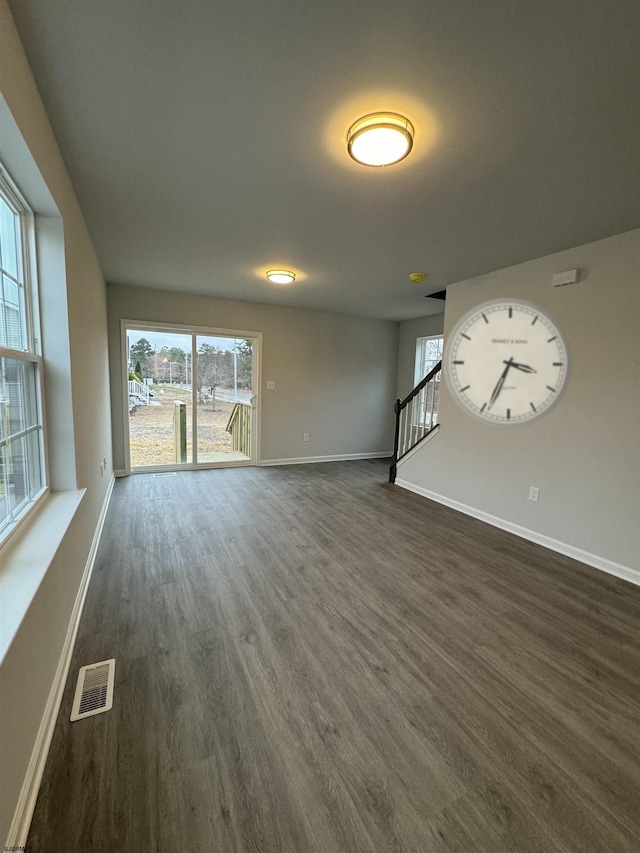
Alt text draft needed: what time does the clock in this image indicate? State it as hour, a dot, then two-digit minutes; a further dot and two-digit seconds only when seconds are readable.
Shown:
3.34
